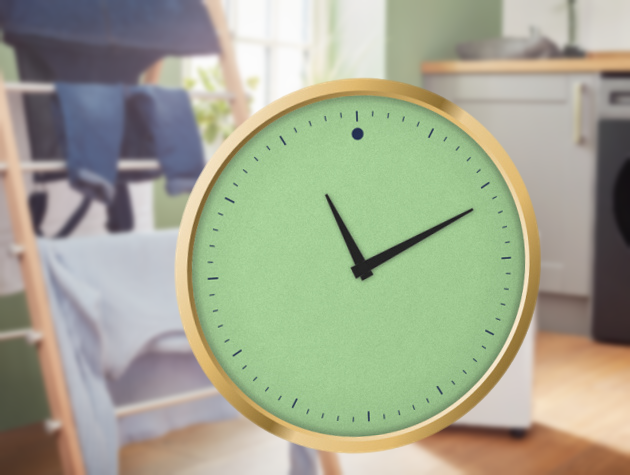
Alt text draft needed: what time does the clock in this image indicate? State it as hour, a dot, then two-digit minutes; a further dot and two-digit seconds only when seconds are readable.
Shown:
11.11
